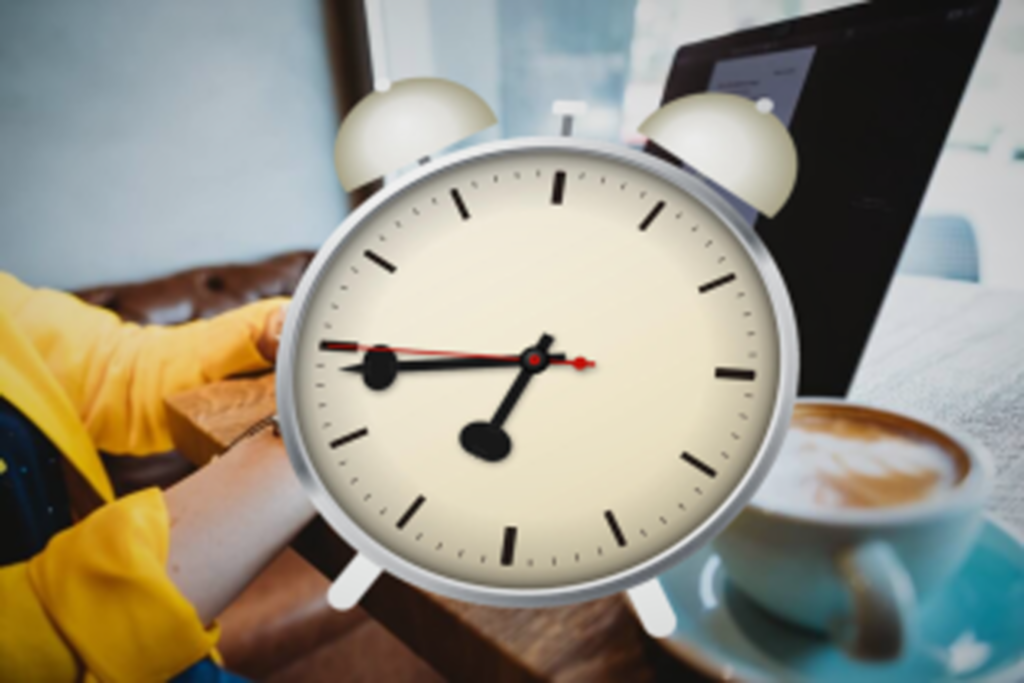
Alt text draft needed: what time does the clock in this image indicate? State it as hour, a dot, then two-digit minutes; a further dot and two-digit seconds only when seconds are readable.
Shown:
6.43.45
